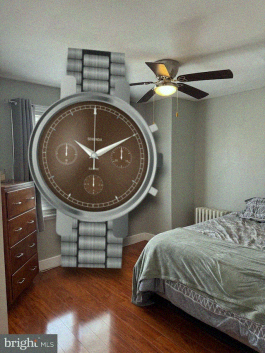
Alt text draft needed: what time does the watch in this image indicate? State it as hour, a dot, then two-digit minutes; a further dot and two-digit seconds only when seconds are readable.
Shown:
10.10
